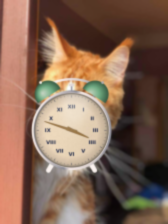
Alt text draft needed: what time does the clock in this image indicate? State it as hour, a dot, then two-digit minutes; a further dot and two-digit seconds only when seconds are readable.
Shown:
3.48
